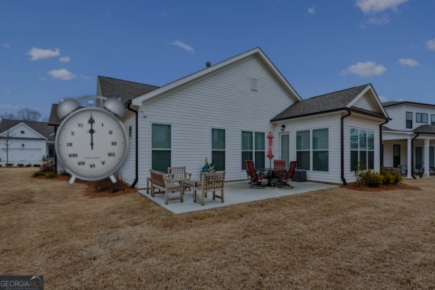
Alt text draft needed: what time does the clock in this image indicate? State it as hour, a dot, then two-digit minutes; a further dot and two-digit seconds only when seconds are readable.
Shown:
12.00
